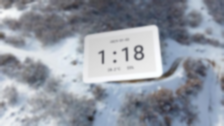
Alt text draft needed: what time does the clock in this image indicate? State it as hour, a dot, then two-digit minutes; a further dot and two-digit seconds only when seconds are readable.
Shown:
1.18
